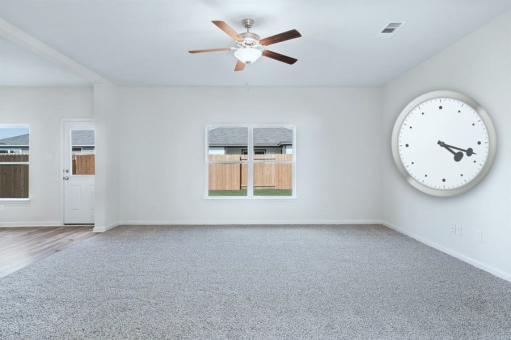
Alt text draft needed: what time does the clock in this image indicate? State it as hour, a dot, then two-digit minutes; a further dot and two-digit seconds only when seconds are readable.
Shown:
4.18
